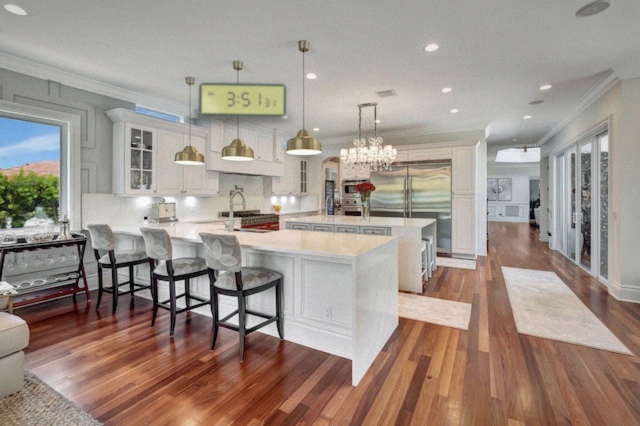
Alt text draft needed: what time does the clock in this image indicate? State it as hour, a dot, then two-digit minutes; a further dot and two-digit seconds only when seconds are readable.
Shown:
3.51
